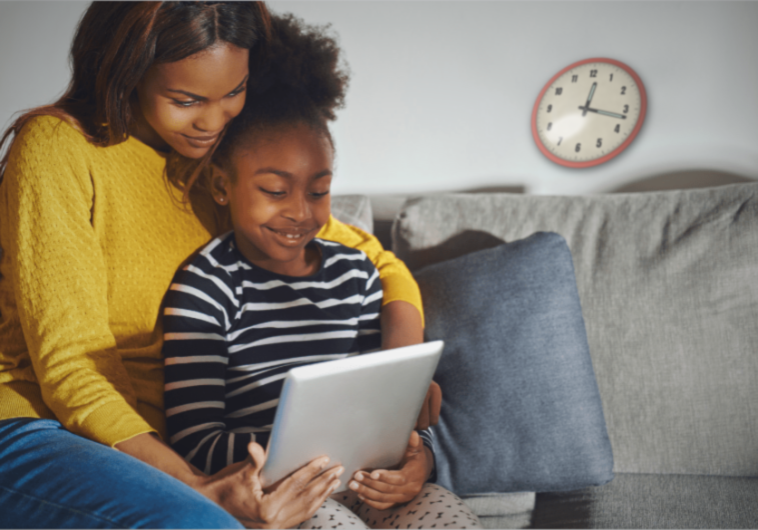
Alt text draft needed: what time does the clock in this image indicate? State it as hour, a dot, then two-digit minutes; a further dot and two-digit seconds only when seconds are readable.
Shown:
12.17
